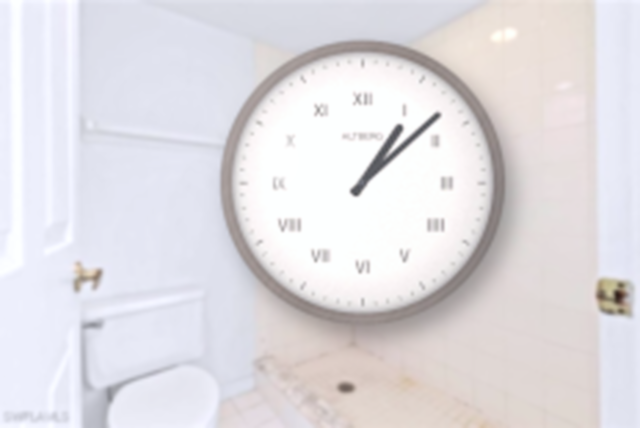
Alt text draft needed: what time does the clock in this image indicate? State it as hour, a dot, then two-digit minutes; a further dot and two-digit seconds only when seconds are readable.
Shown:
1.08
